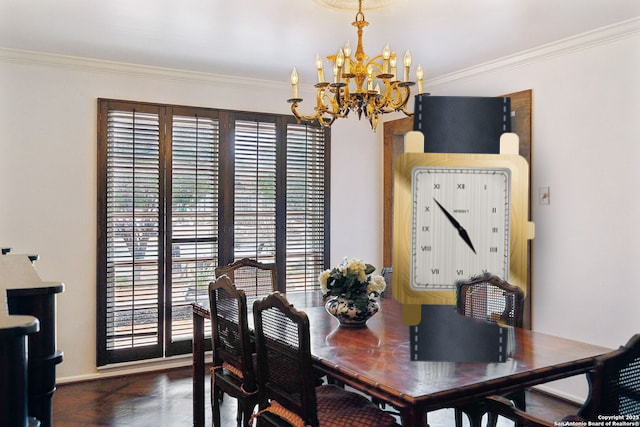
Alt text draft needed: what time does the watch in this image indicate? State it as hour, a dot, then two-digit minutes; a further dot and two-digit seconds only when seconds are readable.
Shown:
4.53
